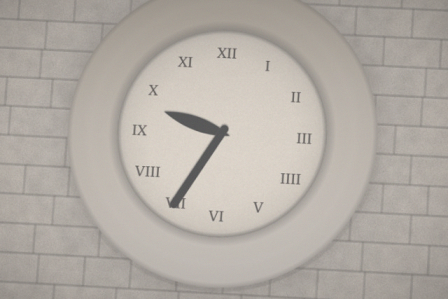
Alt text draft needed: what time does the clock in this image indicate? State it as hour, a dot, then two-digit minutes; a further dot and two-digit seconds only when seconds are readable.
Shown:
9.35
